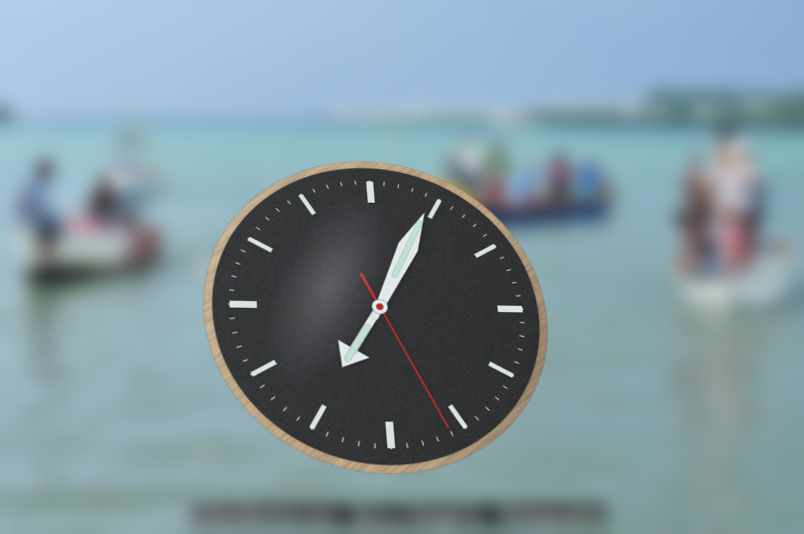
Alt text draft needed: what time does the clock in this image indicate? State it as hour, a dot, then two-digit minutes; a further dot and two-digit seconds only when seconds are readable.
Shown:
7.04.26
